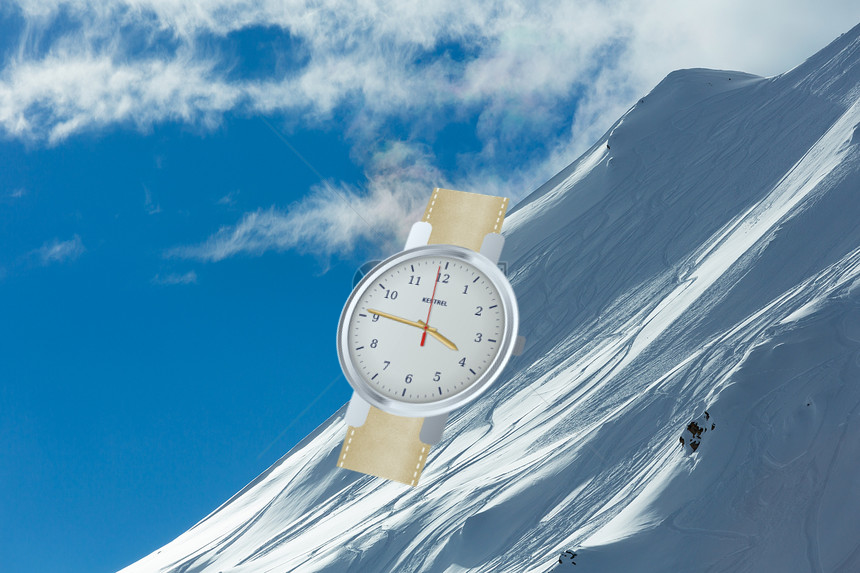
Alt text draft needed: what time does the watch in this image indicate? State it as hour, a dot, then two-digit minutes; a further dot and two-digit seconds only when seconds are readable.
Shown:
3.45.59
